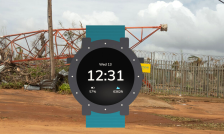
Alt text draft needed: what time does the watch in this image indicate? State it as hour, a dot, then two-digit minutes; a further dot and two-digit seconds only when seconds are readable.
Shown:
12.31
